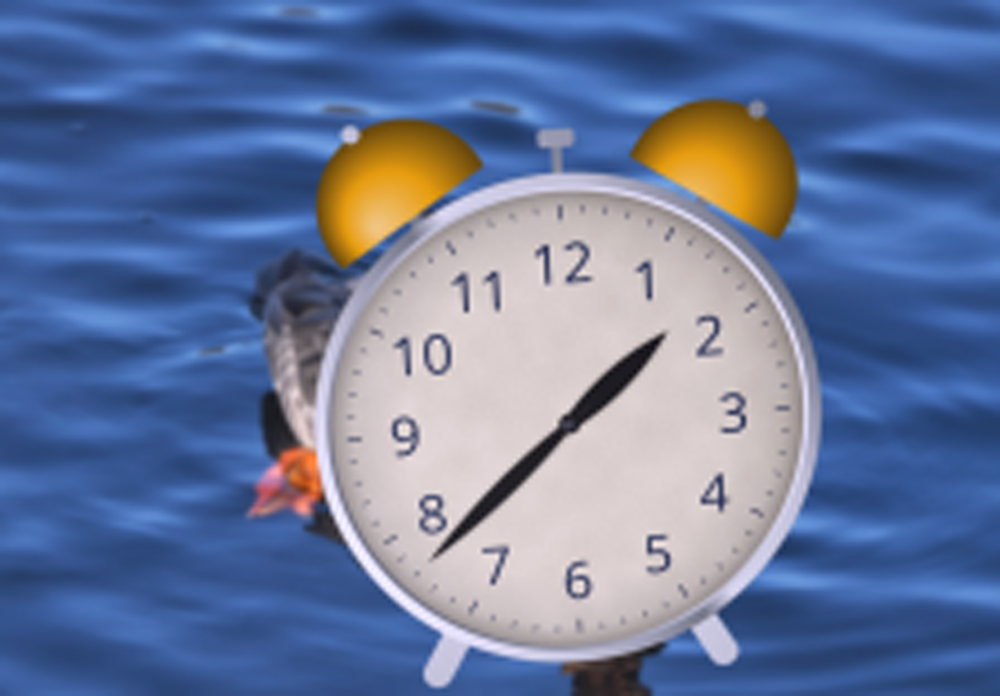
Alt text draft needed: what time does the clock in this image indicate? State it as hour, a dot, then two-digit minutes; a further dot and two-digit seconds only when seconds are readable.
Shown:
1.38
